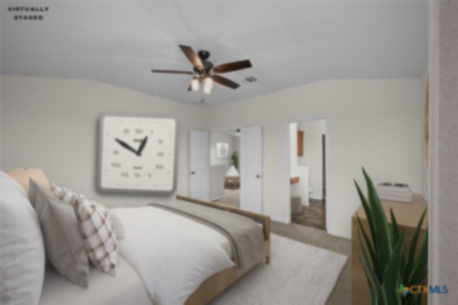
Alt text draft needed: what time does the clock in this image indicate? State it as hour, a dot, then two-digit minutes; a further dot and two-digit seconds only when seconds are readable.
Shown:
12.50
